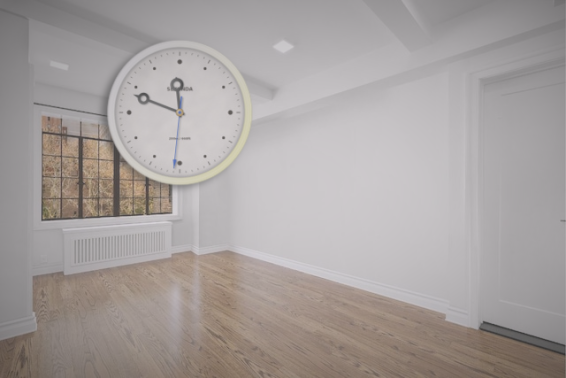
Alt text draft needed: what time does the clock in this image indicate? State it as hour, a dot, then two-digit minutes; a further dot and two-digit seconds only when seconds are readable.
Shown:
11.48.31
